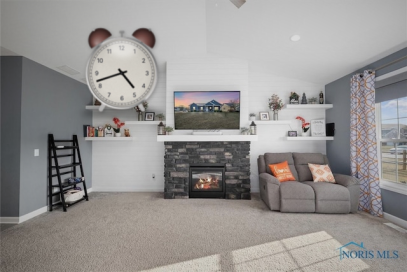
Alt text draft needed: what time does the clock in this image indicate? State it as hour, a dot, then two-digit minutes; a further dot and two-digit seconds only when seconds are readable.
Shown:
4.42
